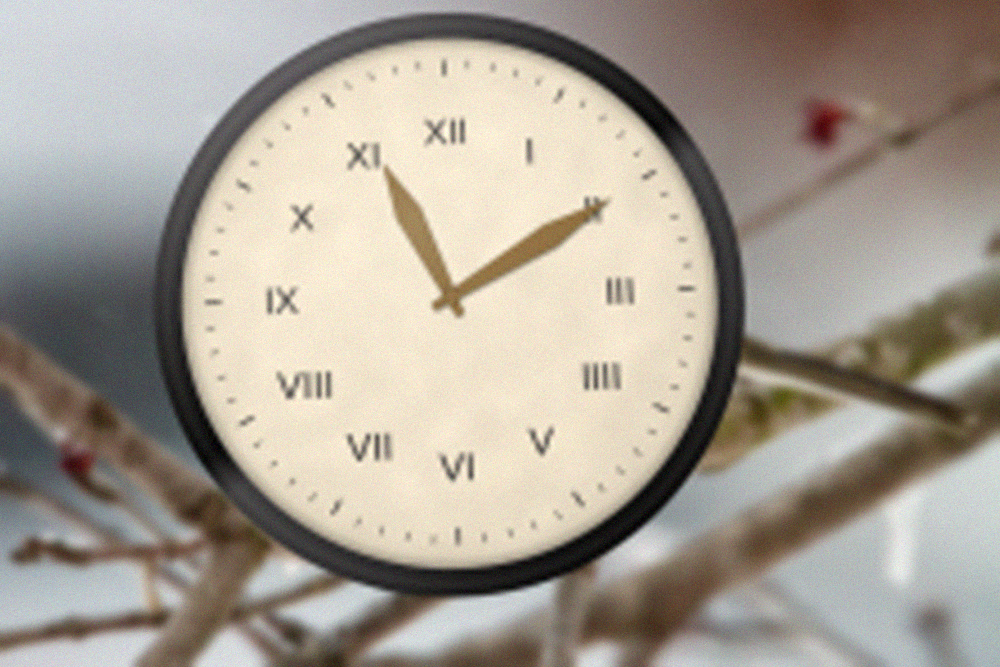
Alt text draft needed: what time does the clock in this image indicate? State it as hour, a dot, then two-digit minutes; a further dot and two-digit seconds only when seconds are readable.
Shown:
11.10
